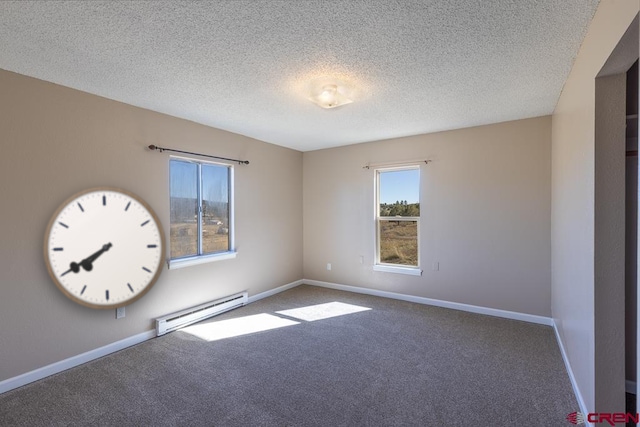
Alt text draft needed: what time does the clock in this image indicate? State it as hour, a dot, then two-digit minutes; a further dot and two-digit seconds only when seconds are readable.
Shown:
7.40
